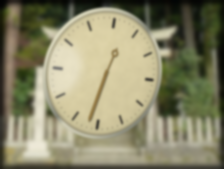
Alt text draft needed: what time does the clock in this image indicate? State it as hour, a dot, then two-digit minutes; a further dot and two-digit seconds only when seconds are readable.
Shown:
12.32
